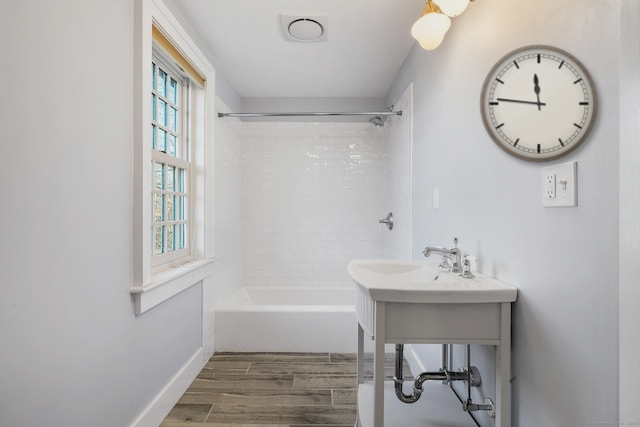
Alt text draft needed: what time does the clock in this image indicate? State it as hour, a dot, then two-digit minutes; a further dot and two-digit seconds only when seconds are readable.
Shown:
11.46
